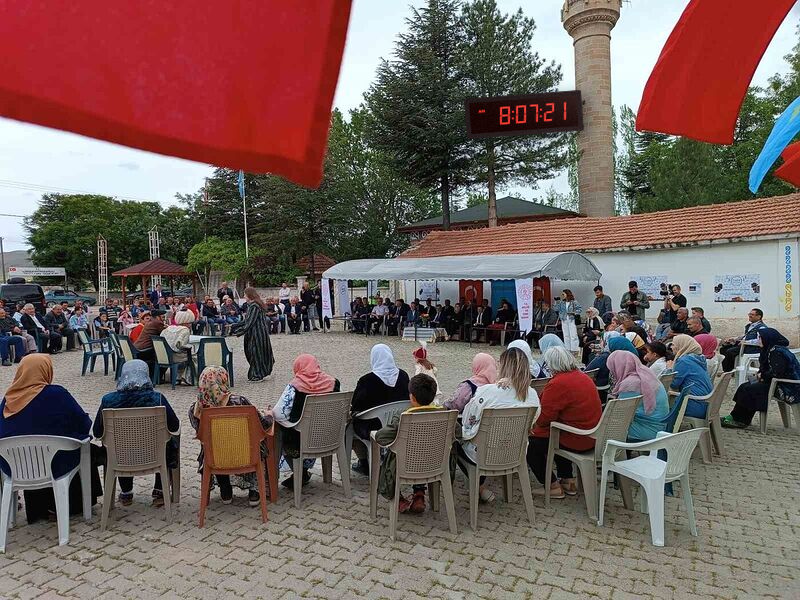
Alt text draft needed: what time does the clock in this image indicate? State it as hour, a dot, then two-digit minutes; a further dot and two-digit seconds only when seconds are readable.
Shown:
8.07.21
